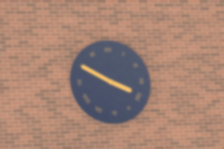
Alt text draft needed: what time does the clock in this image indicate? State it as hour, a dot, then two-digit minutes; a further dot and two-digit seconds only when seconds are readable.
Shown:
3.50
